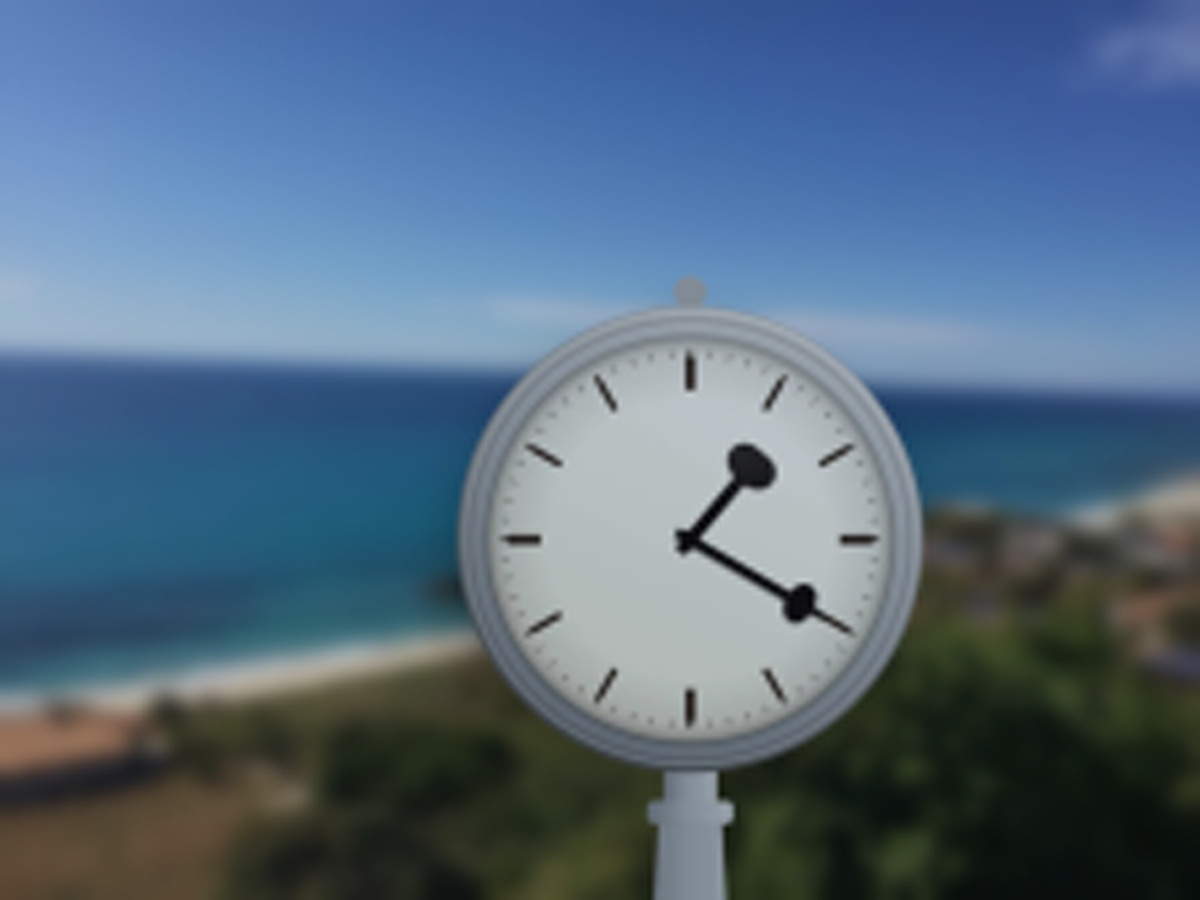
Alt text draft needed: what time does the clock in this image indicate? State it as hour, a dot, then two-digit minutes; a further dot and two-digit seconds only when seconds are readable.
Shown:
1.20
